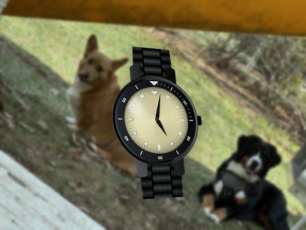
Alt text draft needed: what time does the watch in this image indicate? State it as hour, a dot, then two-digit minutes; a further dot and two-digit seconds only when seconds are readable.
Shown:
5.02
